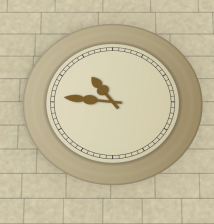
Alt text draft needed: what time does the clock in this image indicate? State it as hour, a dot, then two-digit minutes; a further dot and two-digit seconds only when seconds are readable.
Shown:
10.46
